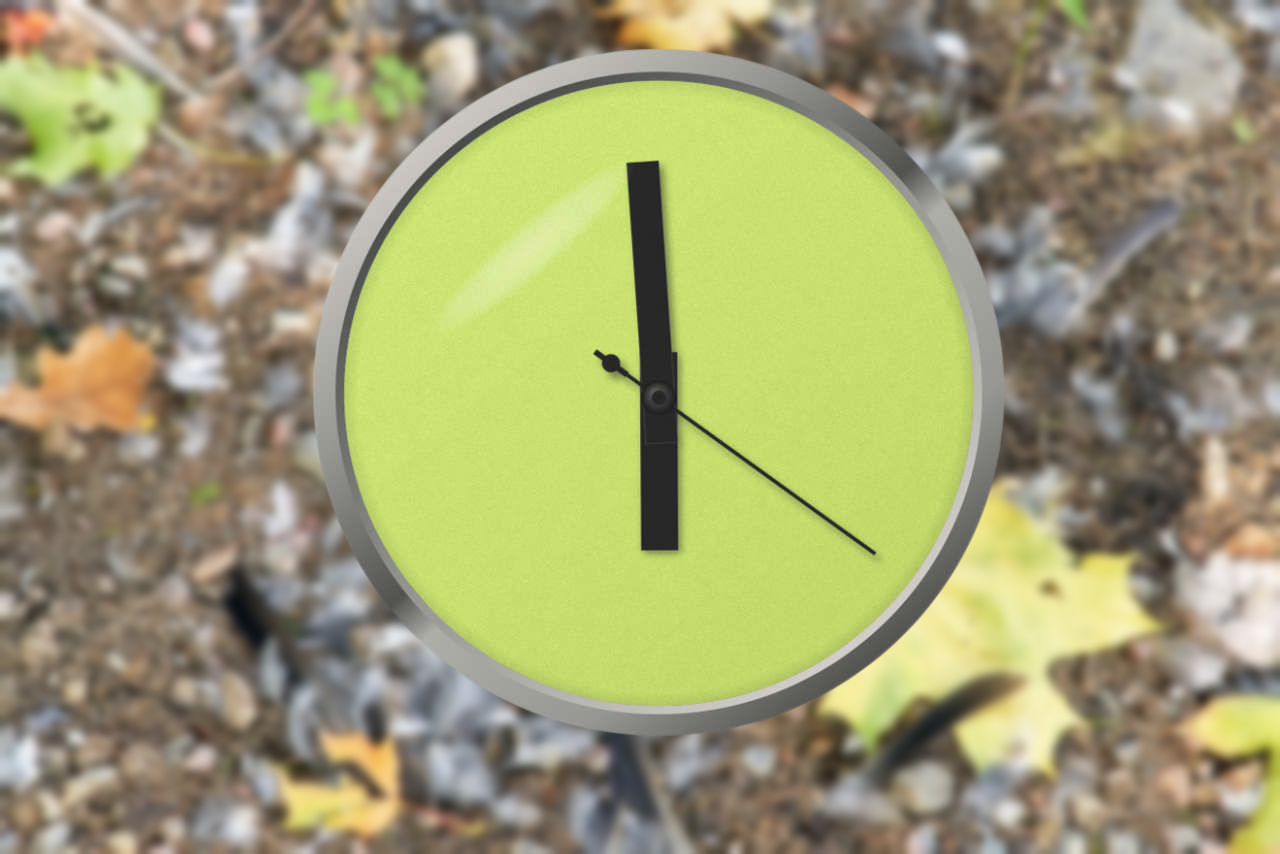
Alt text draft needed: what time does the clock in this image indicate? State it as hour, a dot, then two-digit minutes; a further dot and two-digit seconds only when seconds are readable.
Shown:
5.59.21
